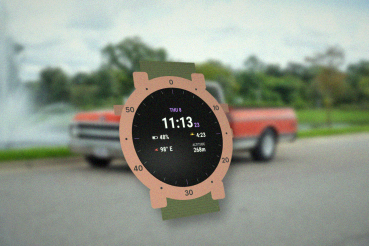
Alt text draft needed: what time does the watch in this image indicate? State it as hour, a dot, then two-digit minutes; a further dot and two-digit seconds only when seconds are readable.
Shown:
11.13
